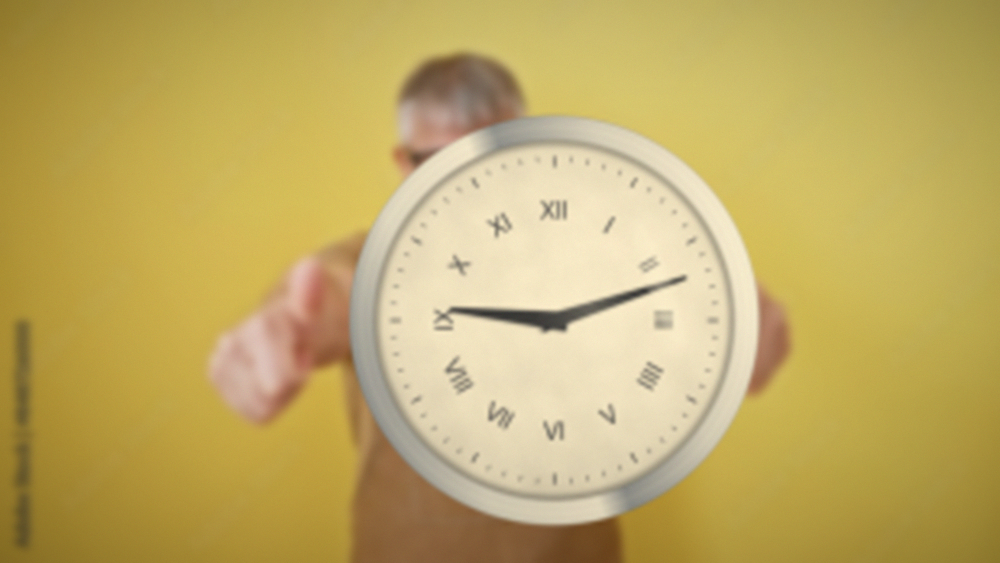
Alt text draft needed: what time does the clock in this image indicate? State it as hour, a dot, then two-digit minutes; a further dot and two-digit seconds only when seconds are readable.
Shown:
9.12
